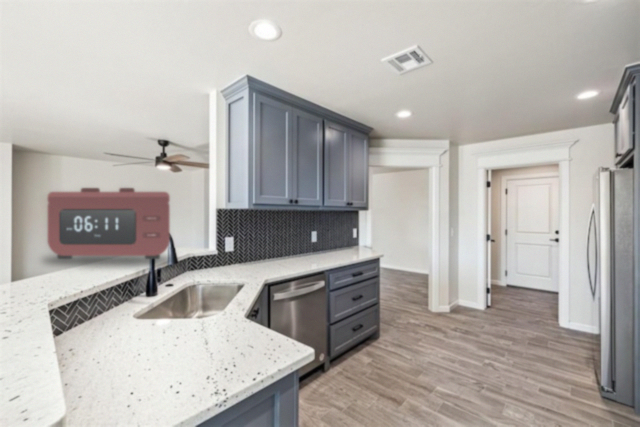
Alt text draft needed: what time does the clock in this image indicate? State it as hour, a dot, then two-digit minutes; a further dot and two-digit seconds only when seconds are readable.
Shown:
6.11
